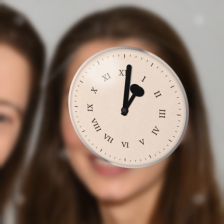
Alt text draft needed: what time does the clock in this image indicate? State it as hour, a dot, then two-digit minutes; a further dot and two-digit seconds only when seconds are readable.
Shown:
1.01
